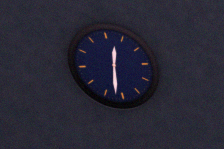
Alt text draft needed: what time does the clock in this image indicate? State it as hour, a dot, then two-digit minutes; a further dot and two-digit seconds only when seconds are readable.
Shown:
12.32
